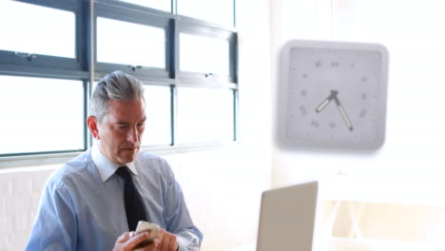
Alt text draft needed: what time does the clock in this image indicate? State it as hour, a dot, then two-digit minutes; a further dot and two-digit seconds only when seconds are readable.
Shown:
7.25
